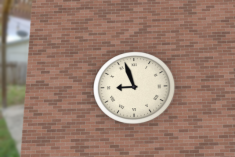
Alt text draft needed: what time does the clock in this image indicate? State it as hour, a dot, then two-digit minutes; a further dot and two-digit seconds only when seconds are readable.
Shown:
8.57
